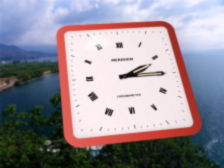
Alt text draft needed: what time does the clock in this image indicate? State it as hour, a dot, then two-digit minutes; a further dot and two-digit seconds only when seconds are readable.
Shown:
2.15
